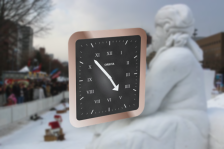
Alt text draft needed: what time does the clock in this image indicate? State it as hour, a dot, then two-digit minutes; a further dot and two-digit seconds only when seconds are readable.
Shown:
4.53
